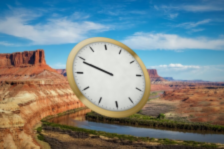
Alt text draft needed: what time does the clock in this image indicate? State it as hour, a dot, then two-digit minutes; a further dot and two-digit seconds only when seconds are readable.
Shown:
9.49
